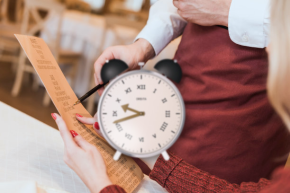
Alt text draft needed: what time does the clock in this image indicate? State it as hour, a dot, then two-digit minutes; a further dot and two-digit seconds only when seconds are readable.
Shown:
9.42
